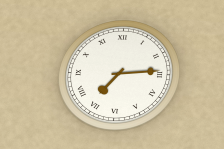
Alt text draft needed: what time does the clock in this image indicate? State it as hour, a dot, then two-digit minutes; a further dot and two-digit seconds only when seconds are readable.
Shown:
7.14
